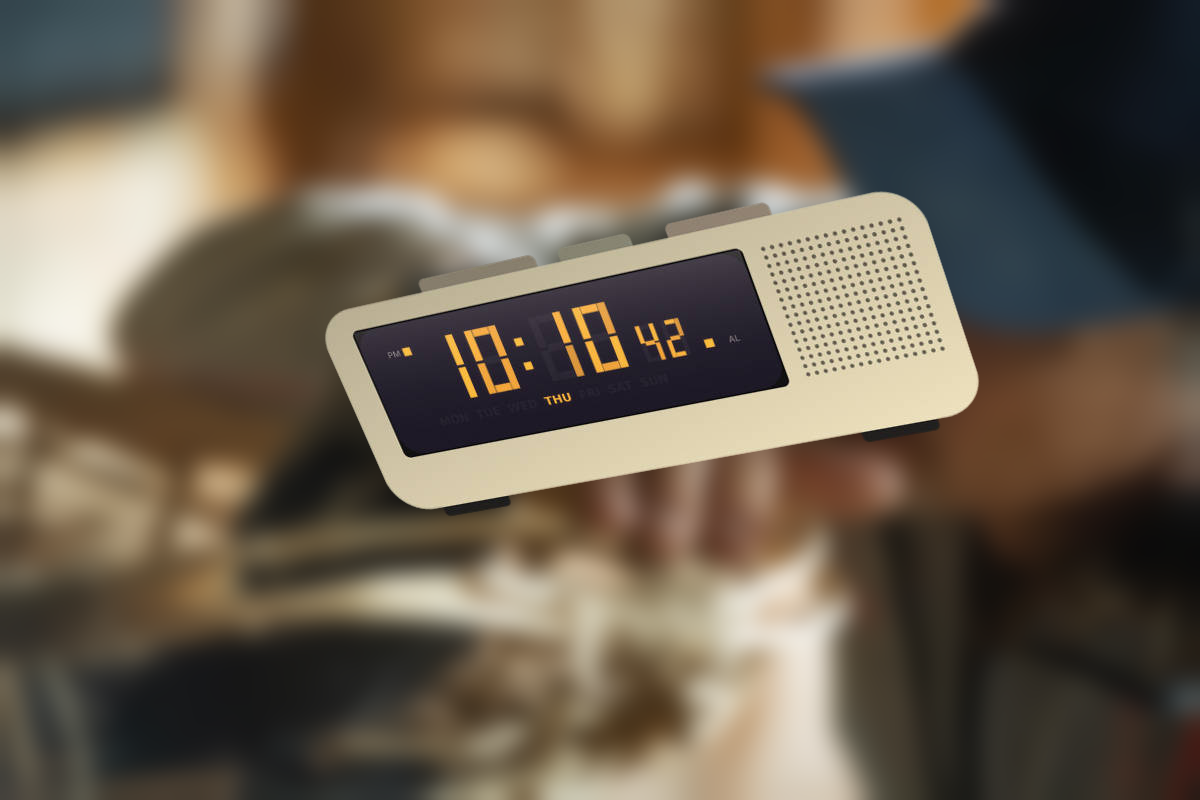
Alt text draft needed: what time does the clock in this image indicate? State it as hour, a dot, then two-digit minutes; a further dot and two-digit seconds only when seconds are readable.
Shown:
10.10.42
